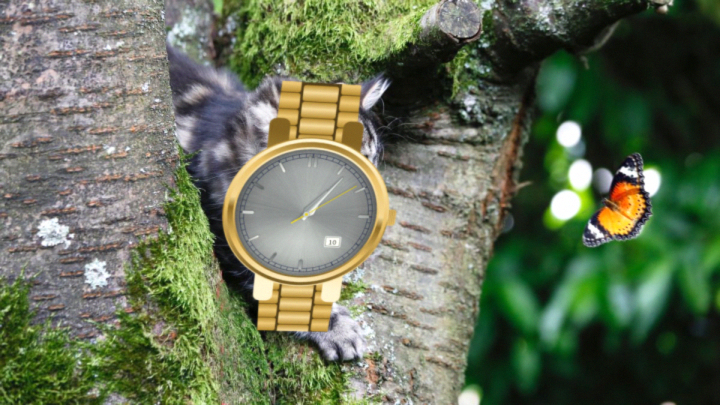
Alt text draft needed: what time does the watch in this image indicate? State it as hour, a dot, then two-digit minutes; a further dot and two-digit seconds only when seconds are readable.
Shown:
1.06.09
